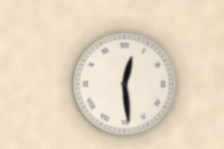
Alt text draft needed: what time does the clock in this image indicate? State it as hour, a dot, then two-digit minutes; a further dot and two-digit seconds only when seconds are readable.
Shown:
12.29
